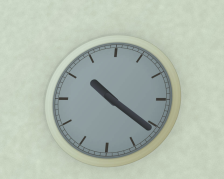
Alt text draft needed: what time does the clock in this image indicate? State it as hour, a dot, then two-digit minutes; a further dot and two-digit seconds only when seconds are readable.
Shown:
10.21
